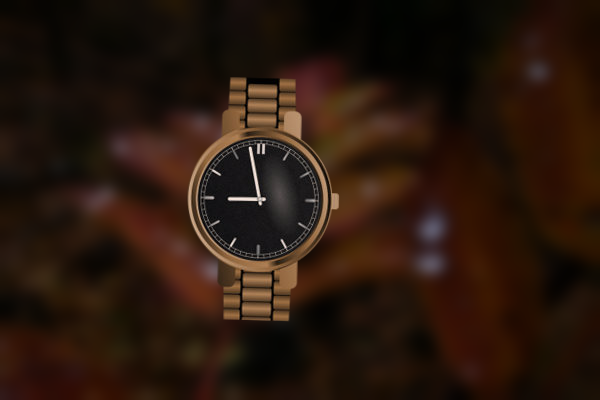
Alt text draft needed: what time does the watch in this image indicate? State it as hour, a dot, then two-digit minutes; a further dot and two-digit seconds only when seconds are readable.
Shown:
8.58
